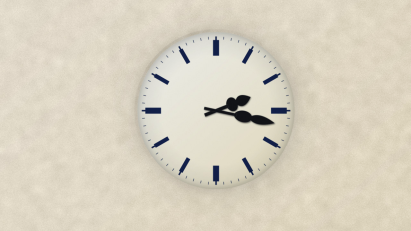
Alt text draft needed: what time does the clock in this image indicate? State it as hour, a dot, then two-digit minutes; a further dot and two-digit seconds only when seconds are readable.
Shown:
2.17
